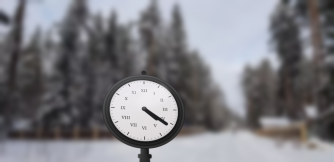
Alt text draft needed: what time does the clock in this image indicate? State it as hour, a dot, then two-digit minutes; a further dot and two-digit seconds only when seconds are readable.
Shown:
4.21
